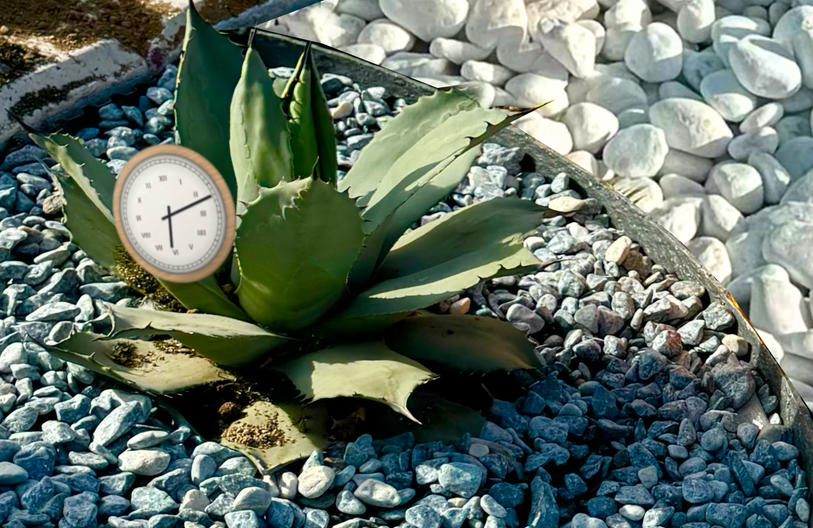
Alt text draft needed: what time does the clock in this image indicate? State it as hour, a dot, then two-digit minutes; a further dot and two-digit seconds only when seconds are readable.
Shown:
6.12
